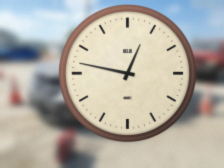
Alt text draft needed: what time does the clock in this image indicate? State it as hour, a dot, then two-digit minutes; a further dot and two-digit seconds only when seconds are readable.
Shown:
12.47
